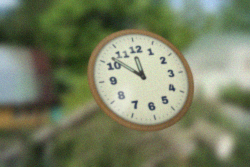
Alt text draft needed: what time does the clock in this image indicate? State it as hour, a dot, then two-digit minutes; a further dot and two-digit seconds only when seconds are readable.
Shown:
11.52
